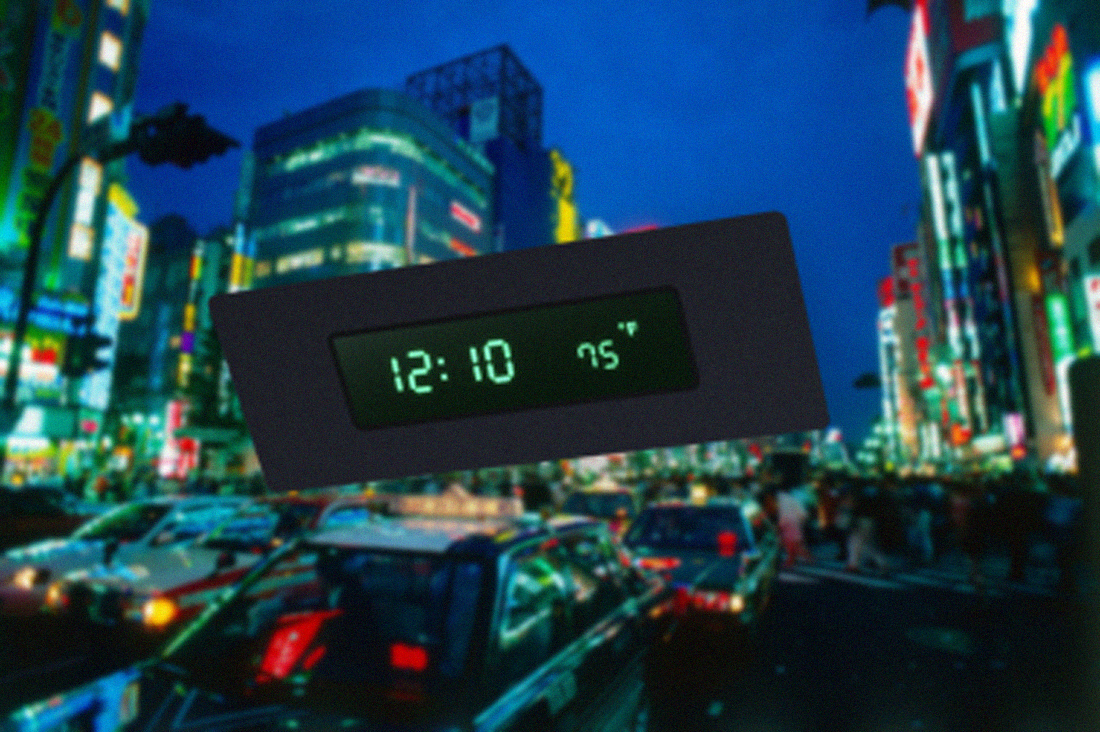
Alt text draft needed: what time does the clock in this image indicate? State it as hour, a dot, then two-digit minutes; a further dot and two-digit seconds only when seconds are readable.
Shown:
12.10
